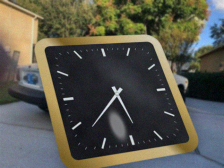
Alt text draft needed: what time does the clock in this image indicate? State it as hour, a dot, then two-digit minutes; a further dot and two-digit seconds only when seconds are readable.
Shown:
5.38
